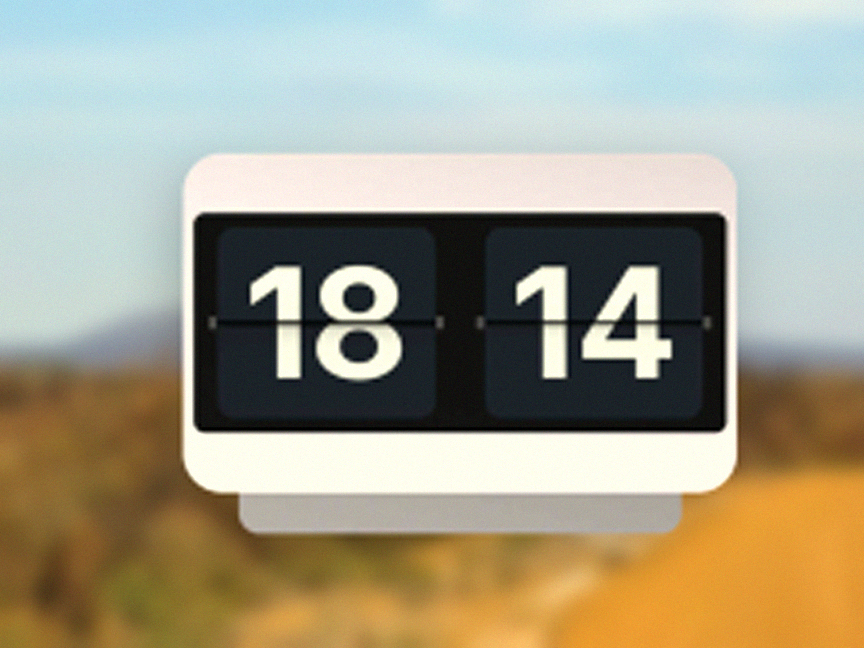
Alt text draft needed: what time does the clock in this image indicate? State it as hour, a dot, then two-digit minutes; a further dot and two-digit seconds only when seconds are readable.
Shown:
18.14
